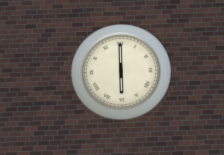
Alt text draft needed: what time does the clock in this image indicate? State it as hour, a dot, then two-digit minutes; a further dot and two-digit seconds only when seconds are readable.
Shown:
6.00
